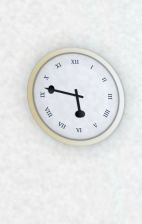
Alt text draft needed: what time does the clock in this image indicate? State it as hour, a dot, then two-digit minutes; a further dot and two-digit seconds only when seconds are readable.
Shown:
5.47
